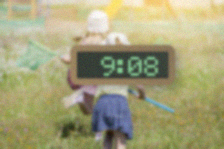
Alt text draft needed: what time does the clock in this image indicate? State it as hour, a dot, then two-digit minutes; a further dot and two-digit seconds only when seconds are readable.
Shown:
9.08
